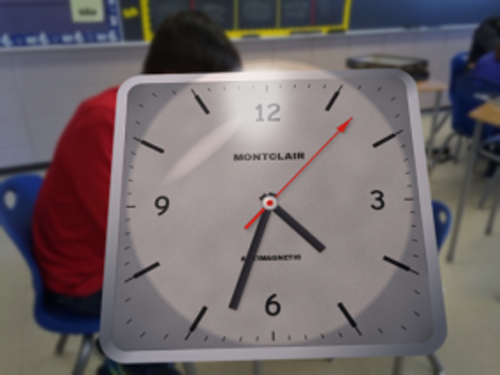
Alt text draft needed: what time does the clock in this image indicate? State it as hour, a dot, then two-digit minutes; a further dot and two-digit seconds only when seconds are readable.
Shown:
4.33.07
